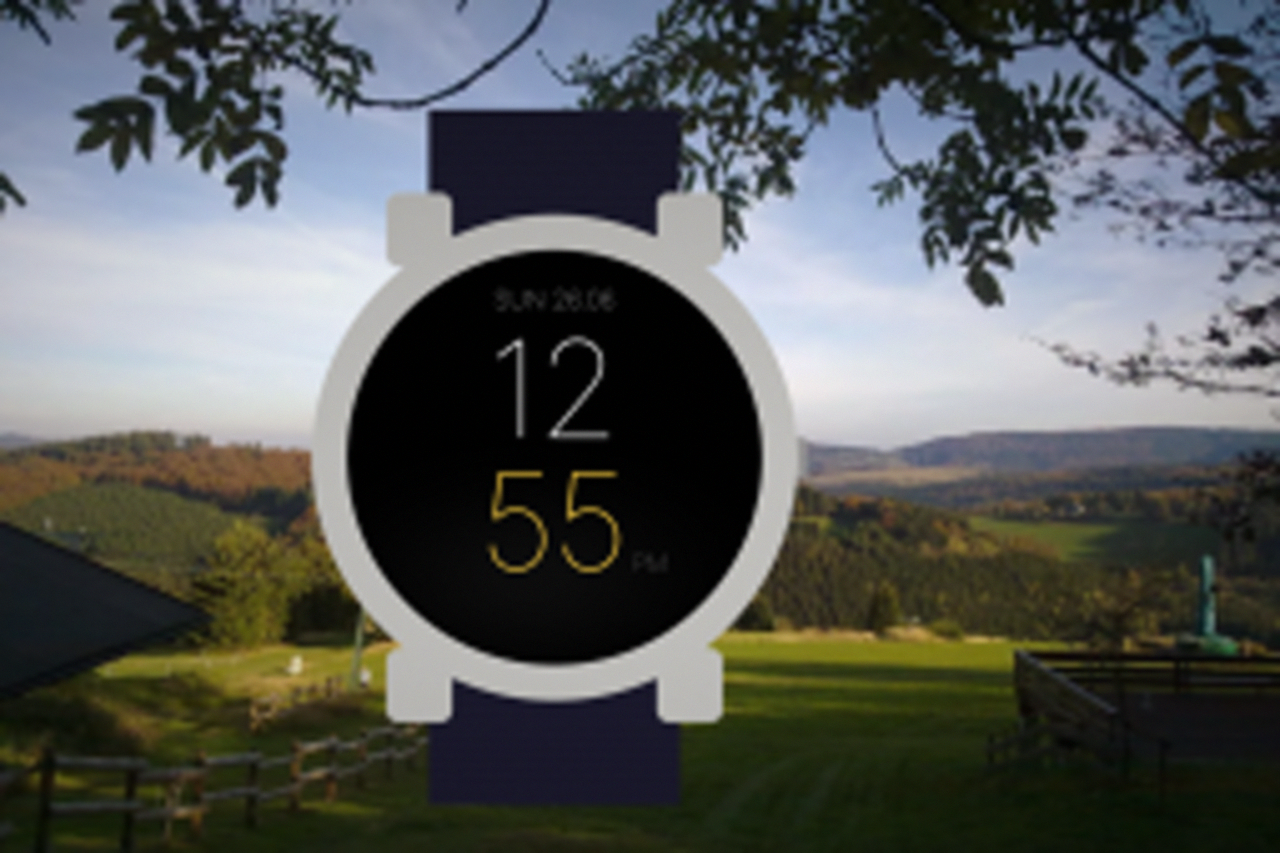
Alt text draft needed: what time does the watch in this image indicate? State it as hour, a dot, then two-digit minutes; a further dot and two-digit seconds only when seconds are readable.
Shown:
12.55
